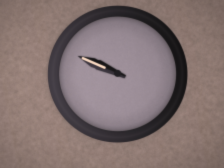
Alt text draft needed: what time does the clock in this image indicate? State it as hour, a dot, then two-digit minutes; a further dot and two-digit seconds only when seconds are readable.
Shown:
9.49
